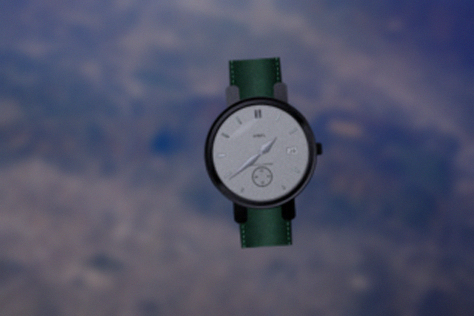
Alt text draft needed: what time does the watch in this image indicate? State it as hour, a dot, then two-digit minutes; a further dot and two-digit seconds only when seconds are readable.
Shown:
1.39
